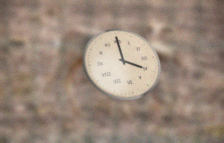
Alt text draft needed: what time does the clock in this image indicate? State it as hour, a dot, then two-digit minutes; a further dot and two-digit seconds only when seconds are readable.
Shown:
4.00
